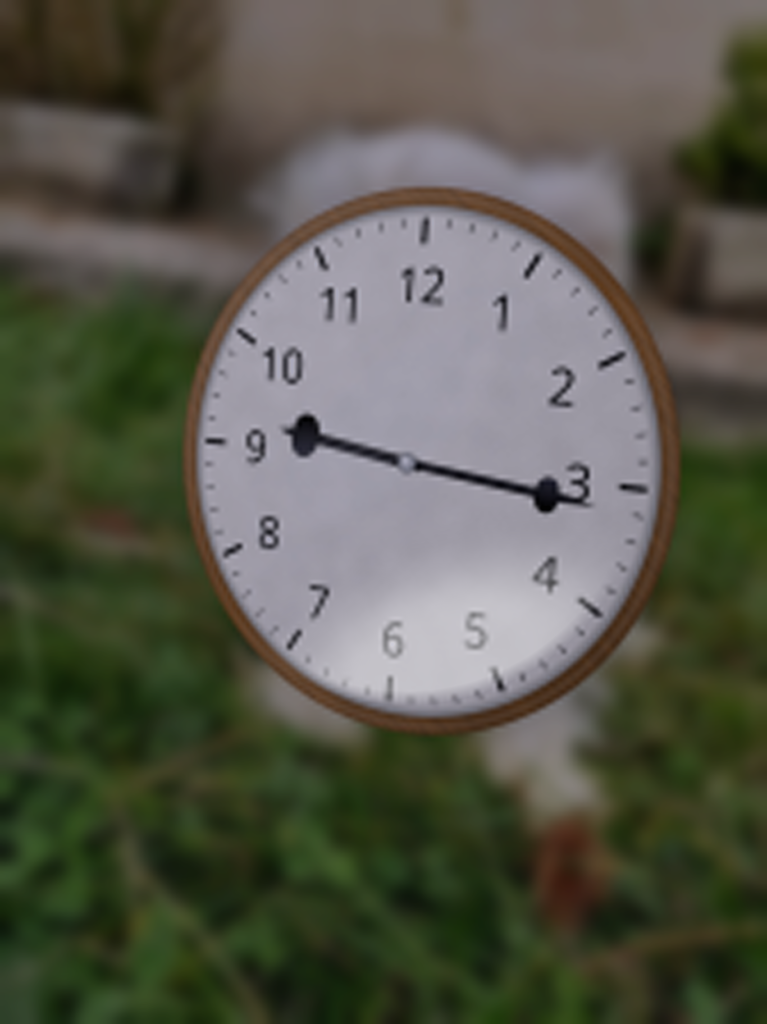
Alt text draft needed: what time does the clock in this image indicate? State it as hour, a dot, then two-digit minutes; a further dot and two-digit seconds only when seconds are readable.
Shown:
9.16
